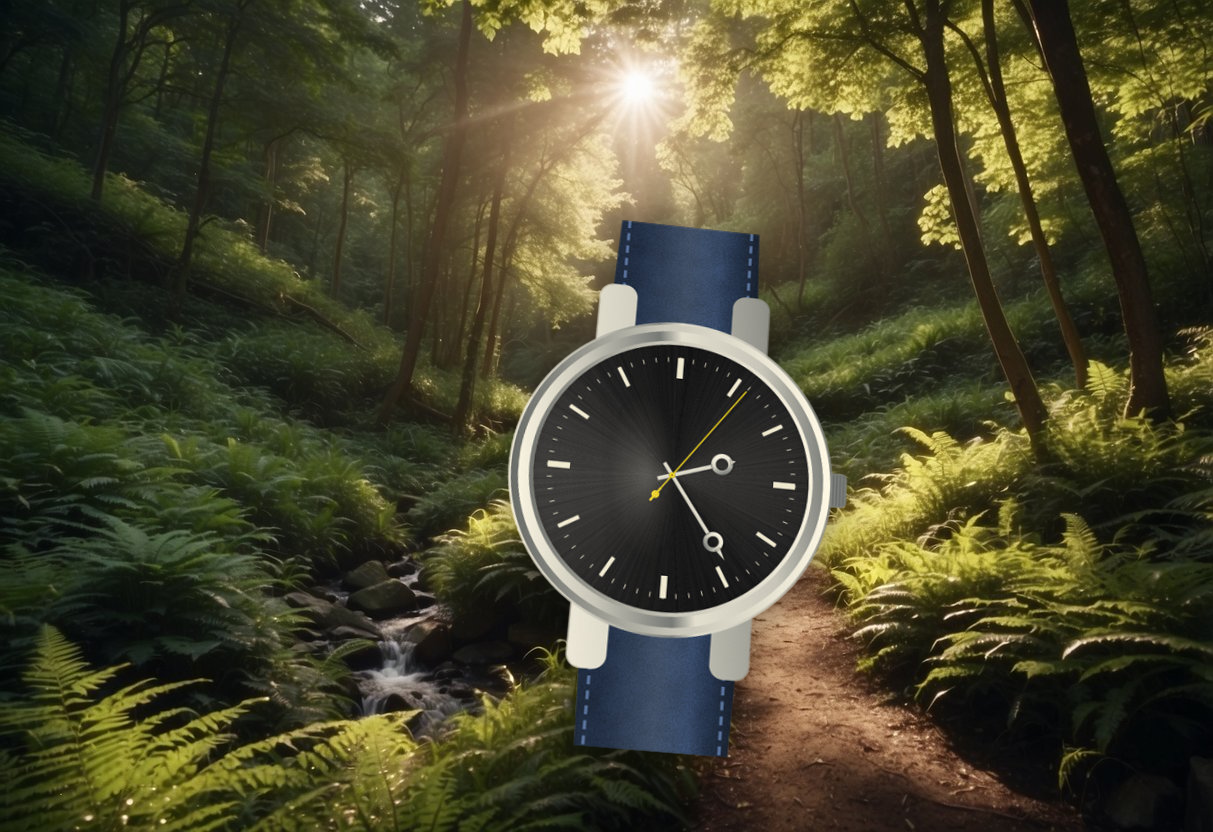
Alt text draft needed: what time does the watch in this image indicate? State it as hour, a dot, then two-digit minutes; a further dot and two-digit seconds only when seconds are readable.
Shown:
2.24.06
